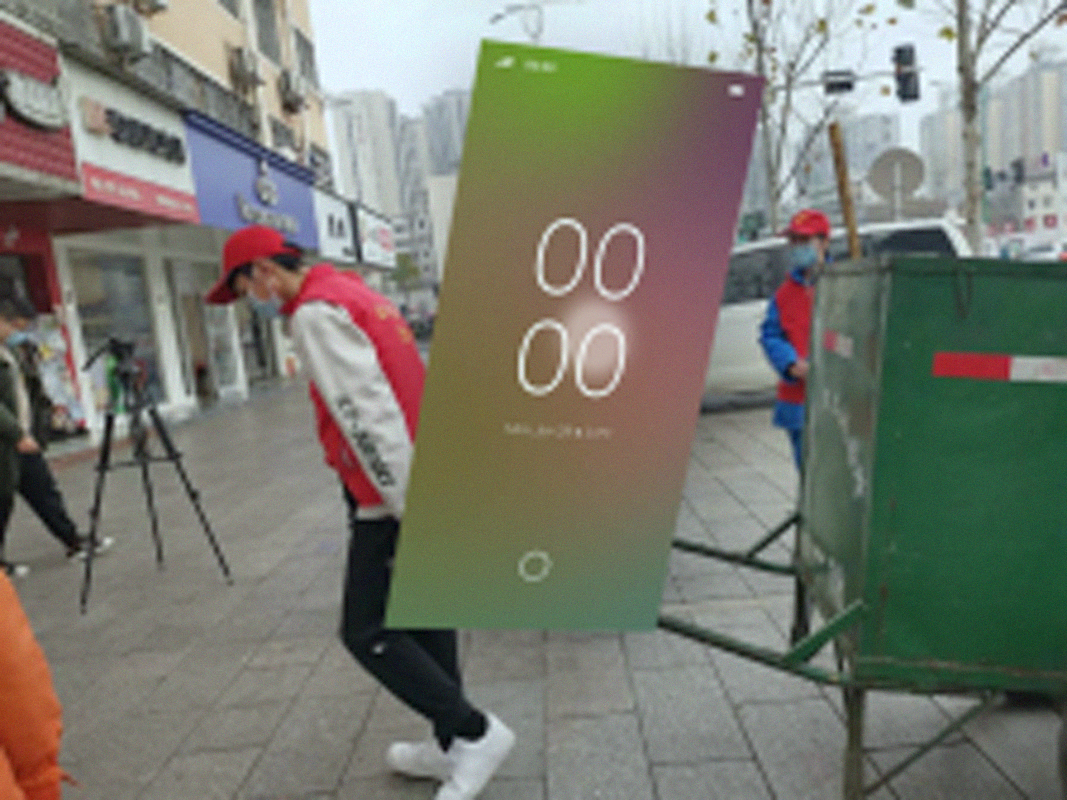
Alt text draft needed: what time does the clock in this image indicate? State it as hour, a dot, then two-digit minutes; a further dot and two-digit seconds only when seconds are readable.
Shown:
0.00
